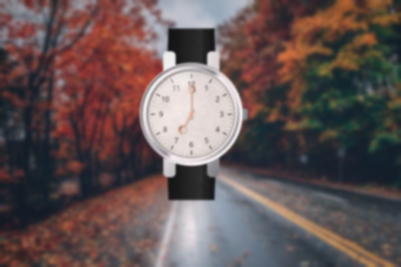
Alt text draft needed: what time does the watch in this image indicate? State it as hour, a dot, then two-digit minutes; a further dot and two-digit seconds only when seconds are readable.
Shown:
7.00
